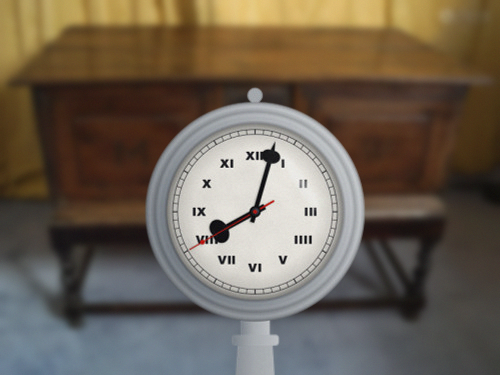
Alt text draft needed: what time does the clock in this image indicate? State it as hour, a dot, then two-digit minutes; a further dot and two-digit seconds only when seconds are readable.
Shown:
8.02.40
